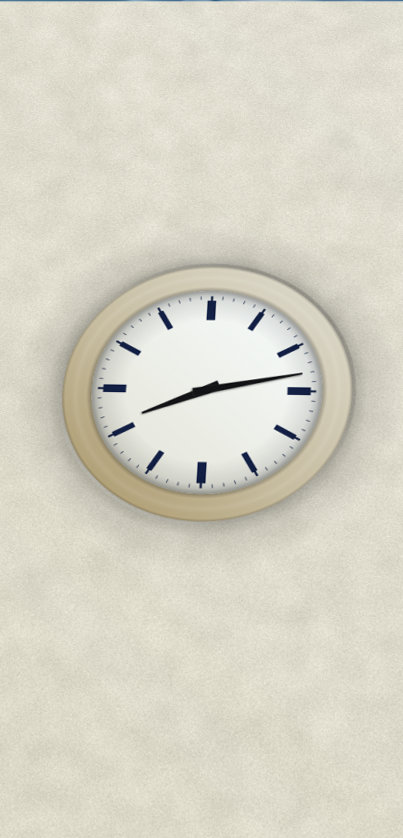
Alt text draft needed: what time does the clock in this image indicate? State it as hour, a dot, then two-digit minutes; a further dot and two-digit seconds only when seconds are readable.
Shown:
8.13
